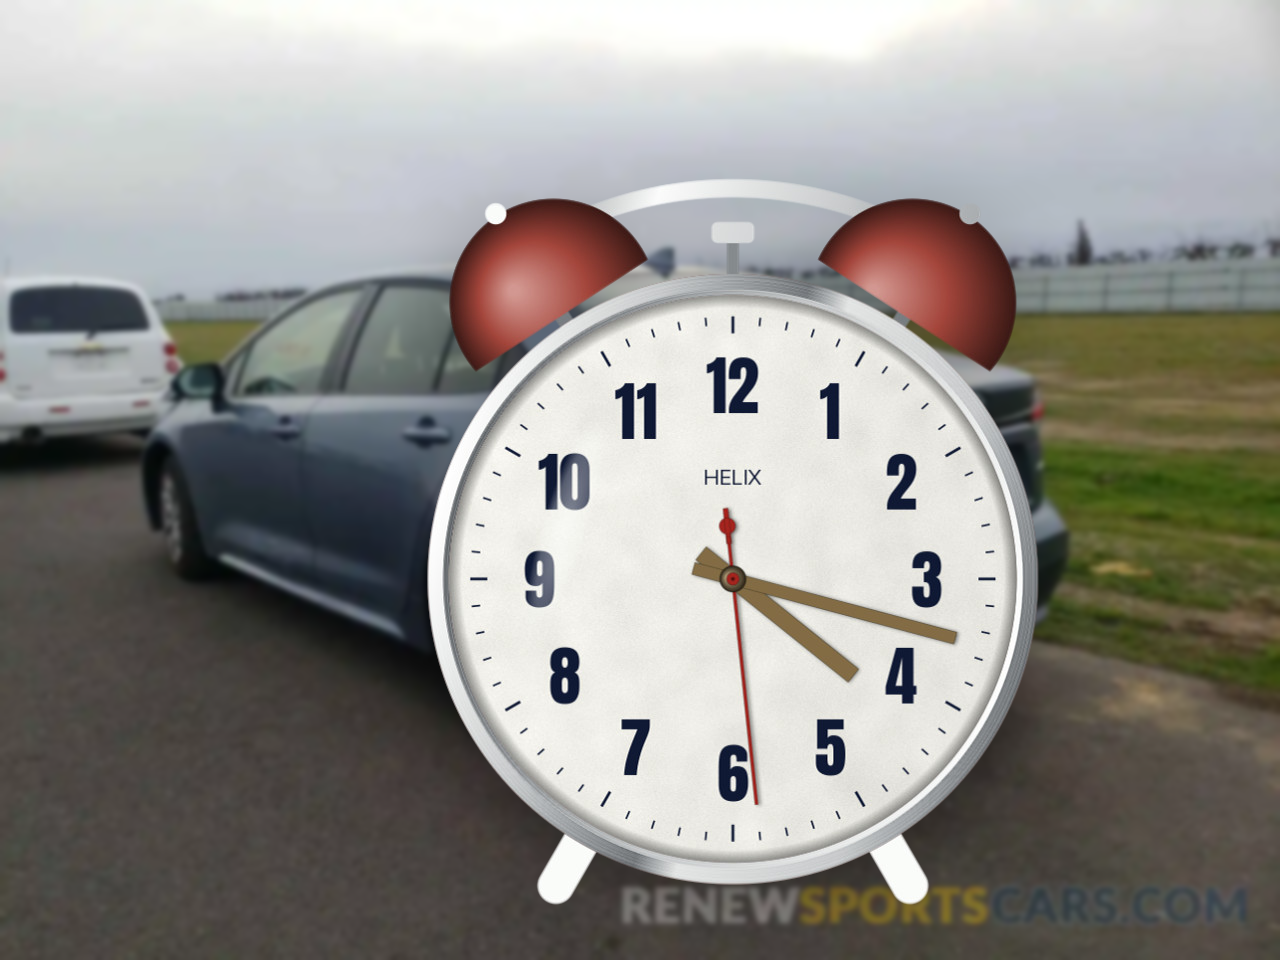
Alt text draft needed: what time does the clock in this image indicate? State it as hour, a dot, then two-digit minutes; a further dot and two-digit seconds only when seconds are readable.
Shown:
4.17.29
